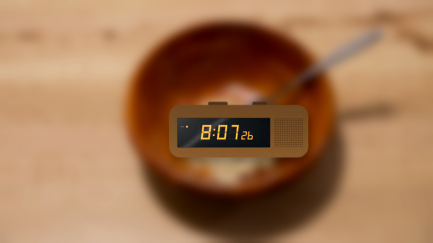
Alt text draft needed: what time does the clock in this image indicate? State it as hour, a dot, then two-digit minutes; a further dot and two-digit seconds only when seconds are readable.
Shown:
8.07.26
